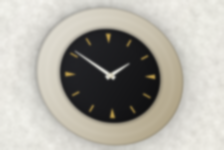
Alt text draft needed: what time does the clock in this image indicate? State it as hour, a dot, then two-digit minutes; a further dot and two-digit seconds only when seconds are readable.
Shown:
1.51
